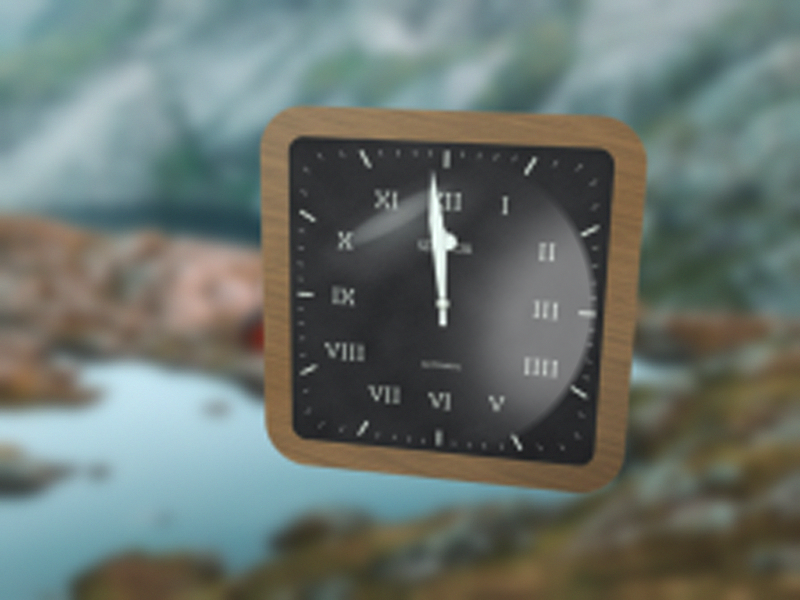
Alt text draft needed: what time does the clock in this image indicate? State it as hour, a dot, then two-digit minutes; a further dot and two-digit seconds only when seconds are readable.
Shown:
11.59
